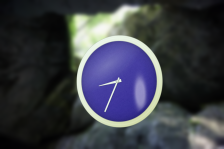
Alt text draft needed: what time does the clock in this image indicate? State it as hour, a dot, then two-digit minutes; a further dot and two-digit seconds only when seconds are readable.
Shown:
8.34
